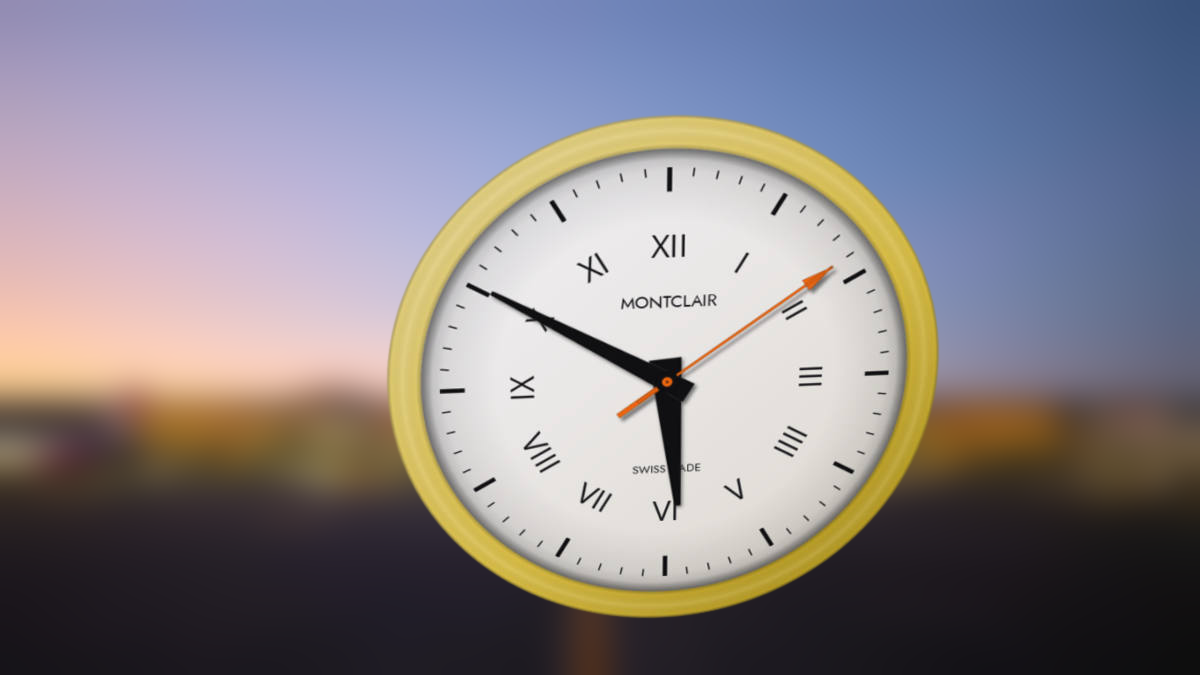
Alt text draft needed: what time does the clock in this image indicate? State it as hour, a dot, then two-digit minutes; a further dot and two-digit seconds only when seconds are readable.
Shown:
5.50.09
